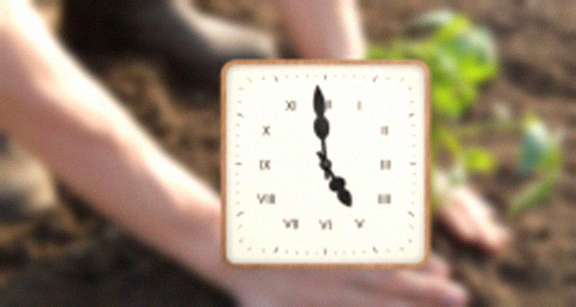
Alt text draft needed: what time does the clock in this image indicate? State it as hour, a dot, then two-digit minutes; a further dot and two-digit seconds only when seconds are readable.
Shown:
4.59
